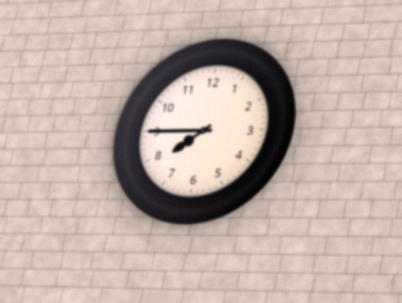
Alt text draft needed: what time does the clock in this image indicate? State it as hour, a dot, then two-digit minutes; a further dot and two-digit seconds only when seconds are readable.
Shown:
7.45
